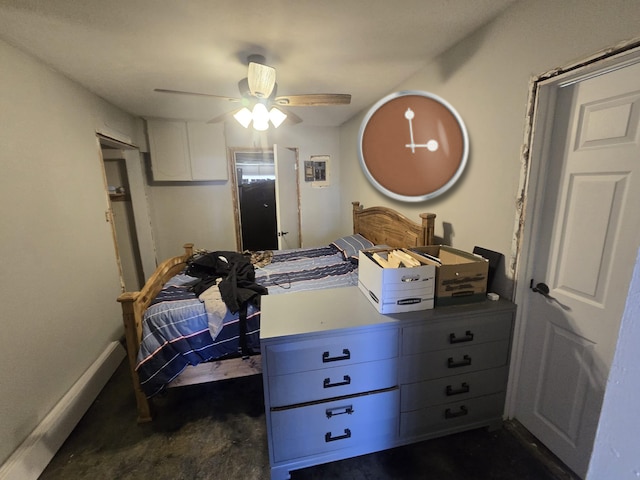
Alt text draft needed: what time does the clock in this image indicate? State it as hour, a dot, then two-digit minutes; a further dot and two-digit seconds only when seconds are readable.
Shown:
2.59
